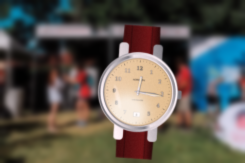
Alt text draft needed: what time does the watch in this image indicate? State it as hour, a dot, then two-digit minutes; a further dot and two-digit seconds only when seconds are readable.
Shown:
12.16
